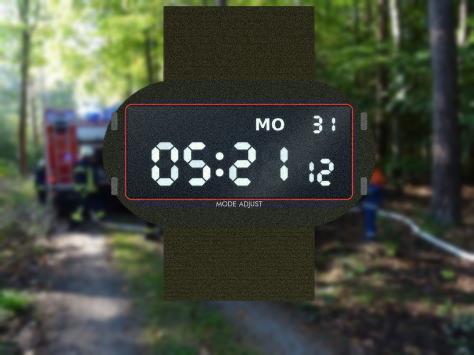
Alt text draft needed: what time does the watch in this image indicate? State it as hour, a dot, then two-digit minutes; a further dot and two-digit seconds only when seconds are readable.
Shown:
5.21.12
